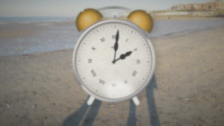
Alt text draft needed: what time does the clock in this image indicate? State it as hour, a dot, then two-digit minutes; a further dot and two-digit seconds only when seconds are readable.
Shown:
2.01
